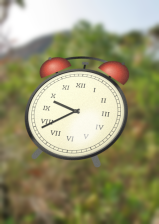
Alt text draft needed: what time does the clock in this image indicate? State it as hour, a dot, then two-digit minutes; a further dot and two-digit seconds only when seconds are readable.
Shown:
9.39
